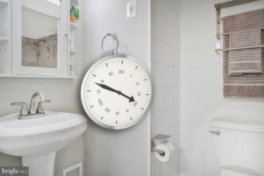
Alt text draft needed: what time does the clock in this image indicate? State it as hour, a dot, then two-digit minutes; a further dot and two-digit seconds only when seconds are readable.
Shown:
3.48
